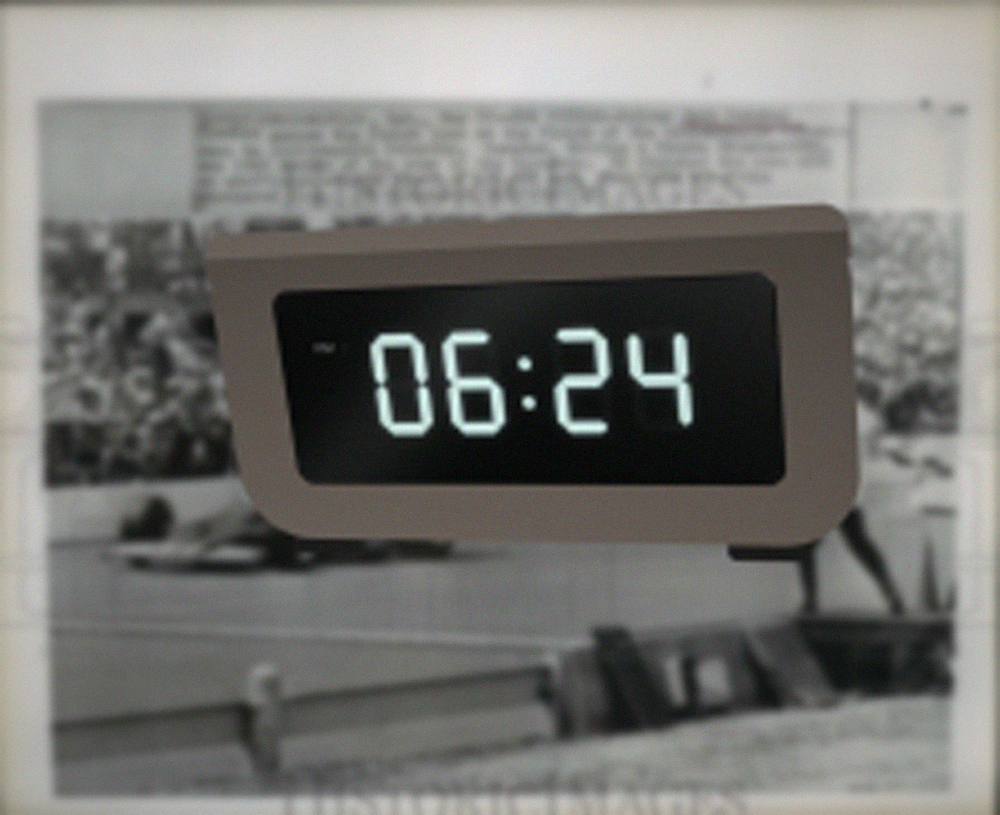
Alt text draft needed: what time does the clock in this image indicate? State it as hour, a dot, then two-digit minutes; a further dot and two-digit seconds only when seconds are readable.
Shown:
6.24
